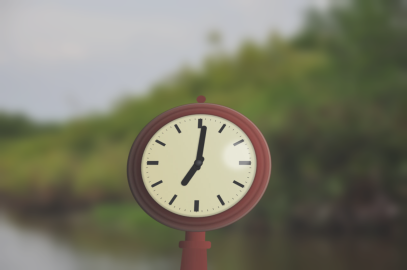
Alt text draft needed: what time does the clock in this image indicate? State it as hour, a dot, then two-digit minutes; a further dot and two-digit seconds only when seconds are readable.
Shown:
7.01
